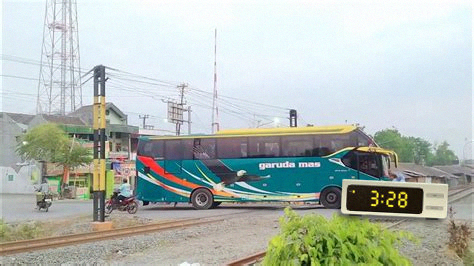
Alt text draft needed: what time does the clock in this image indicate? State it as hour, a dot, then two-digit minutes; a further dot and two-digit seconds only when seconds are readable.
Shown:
3.28
